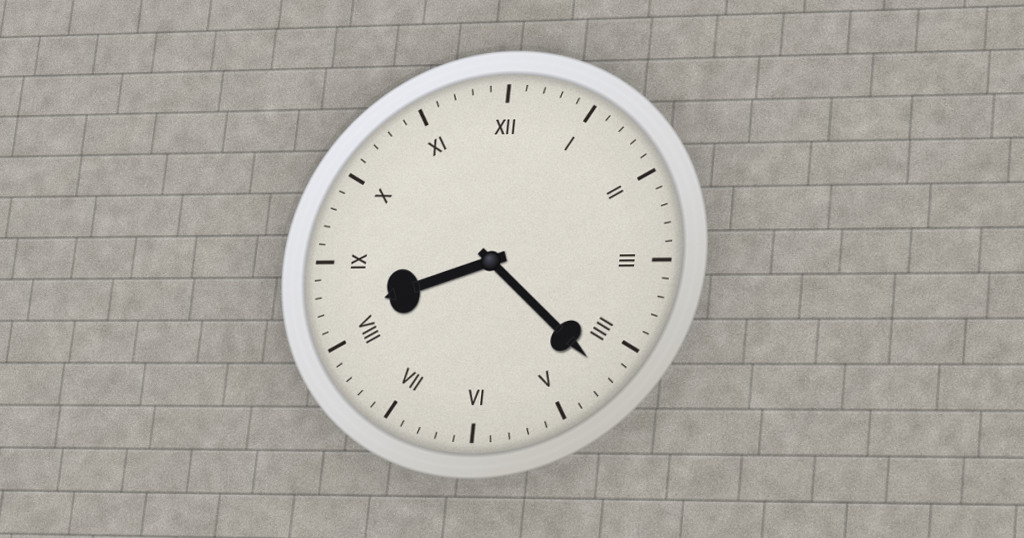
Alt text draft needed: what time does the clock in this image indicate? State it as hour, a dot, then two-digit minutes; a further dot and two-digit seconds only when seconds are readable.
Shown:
8.22
